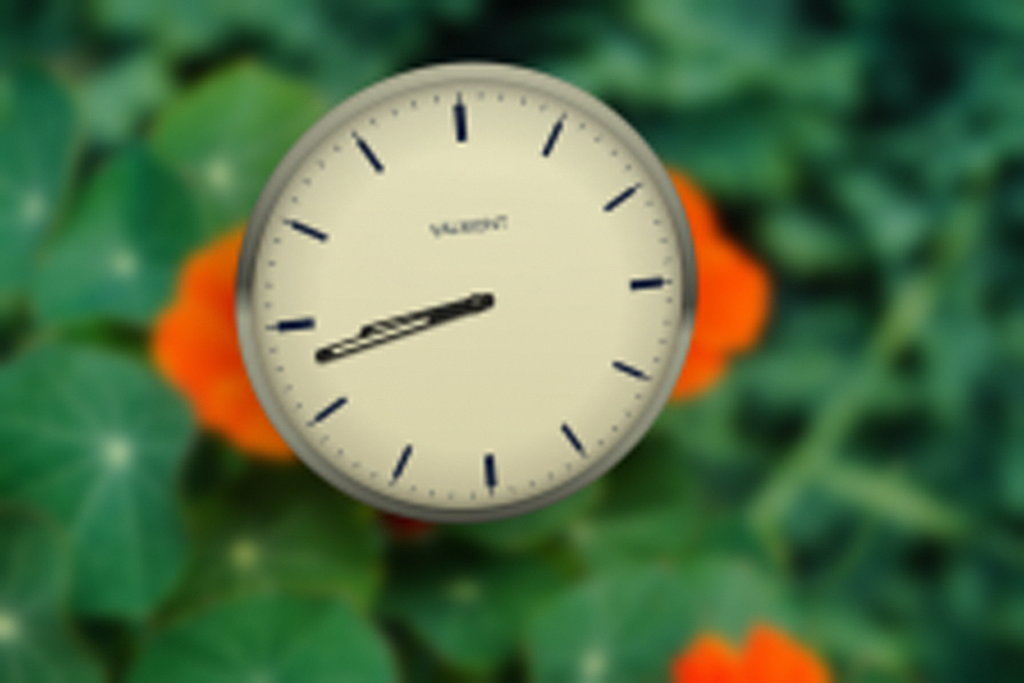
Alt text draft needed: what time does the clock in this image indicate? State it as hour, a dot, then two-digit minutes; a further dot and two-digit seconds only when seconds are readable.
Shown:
8.43
